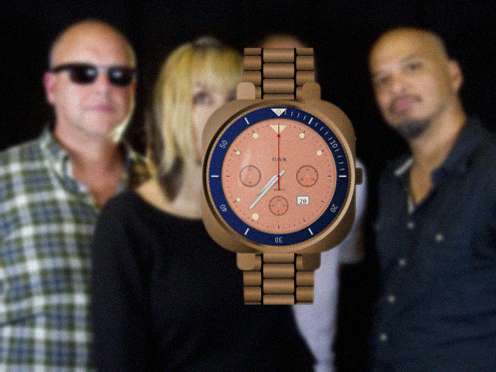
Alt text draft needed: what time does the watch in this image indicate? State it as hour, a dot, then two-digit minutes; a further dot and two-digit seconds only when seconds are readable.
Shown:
7.37
